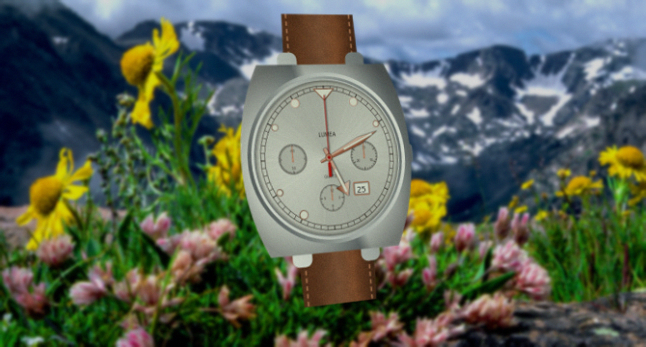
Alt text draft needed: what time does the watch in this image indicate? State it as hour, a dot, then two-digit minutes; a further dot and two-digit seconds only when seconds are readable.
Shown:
5.11
